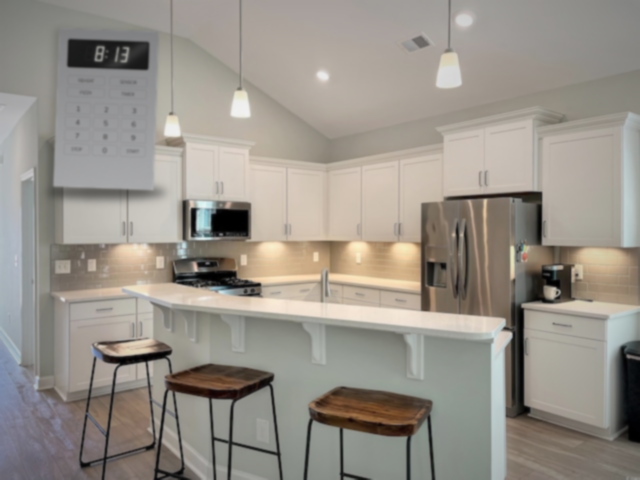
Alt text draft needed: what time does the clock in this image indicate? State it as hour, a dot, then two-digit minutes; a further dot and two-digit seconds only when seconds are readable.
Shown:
8.13
